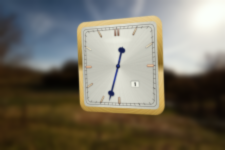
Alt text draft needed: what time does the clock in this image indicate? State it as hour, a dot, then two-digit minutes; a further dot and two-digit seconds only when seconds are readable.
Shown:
12.33
